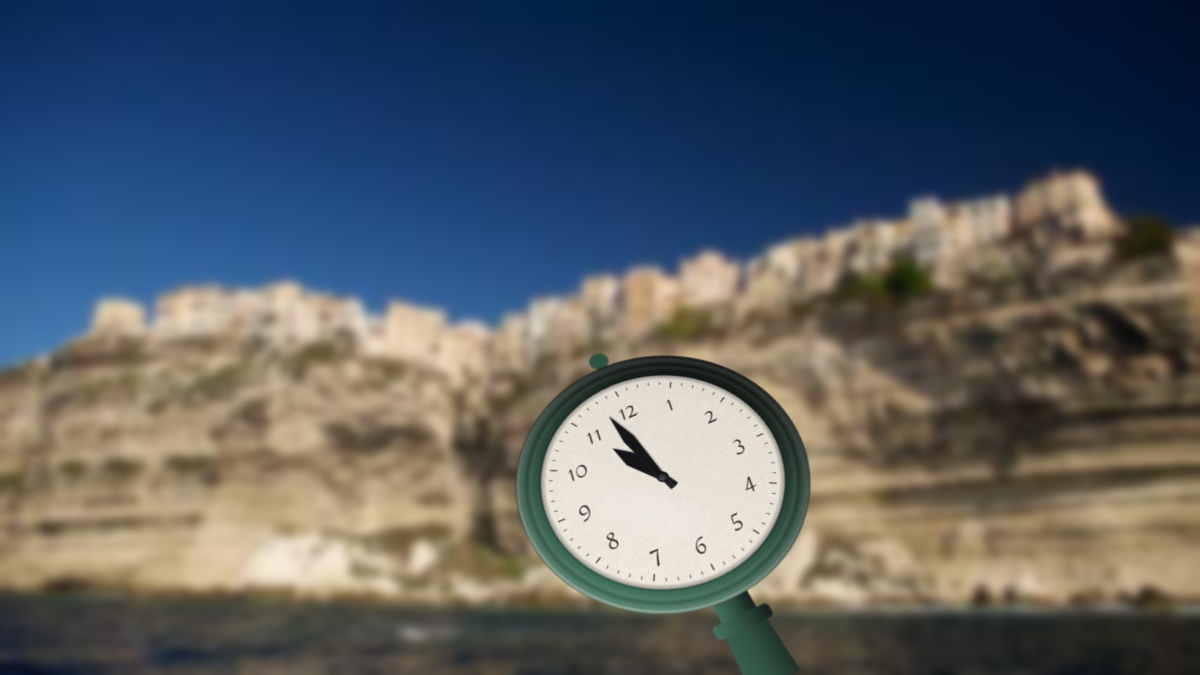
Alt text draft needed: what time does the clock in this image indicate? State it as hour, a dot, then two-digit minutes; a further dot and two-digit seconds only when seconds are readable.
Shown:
10.58
